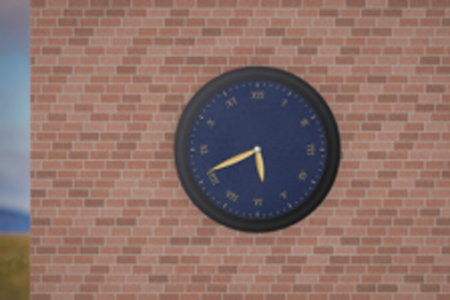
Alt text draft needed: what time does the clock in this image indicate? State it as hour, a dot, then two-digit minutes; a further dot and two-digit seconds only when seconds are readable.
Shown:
5.41
